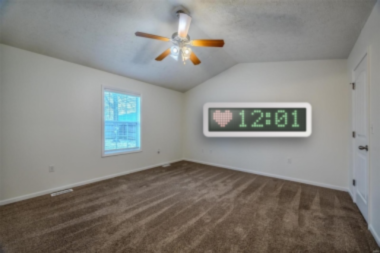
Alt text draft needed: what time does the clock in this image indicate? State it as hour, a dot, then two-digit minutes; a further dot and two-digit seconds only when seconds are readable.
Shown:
12.01
